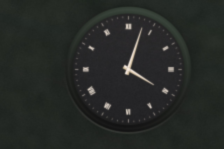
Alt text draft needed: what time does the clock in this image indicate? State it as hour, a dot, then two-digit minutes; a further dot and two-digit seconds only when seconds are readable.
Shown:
4.03
